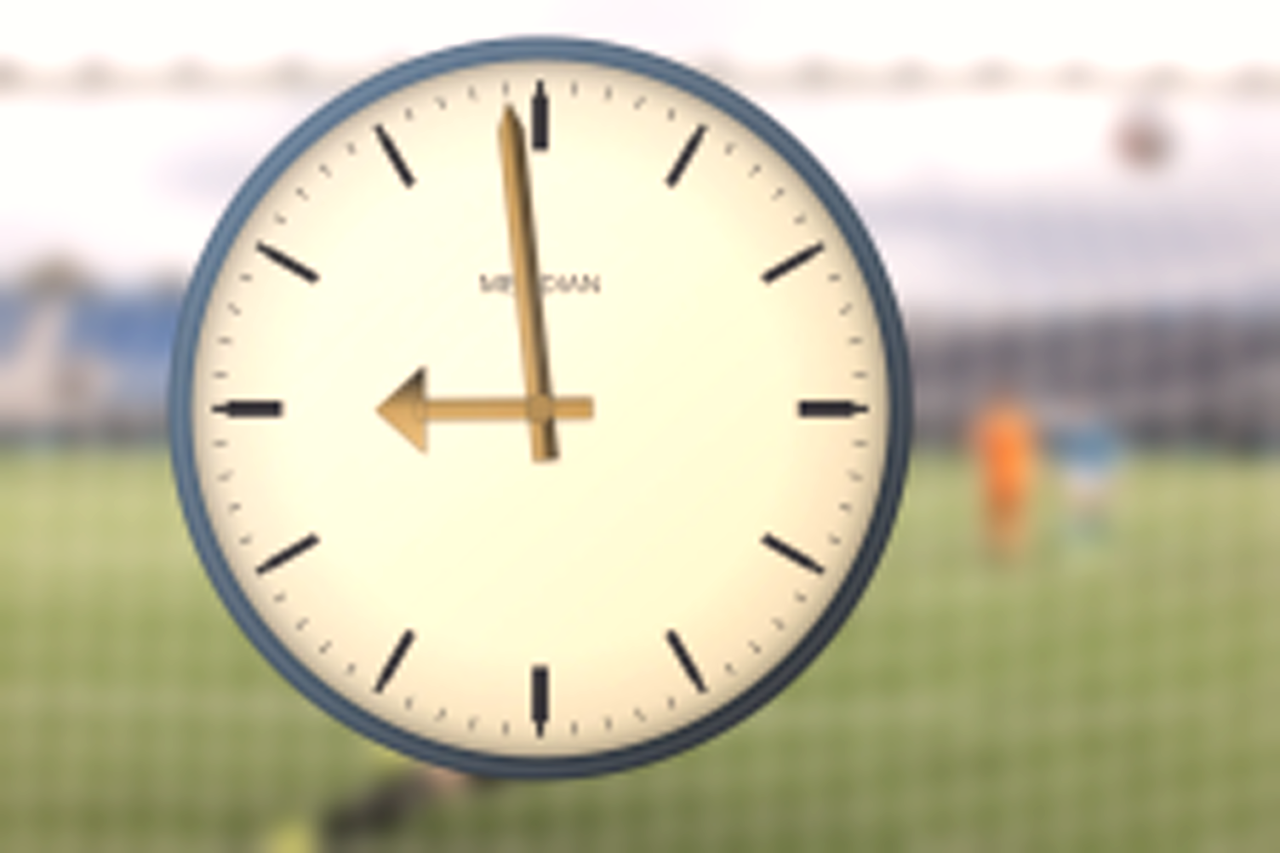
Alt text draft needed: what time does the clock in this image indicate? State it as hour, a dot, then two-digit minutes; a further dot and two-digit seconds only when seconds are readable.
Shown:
8.59
